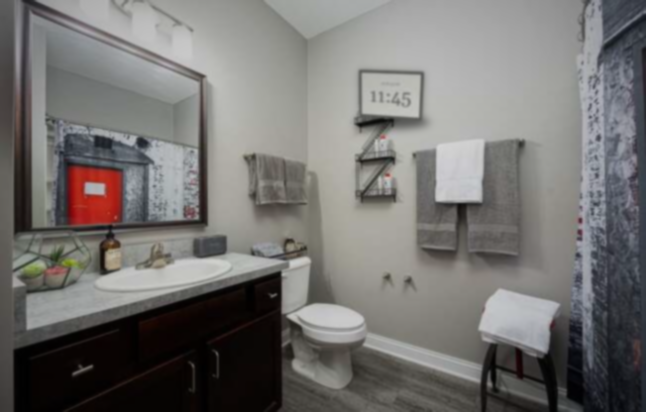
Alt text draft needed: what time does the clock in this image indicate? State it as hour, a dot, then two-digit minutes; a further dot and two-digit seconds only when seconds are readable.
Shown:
11.45
